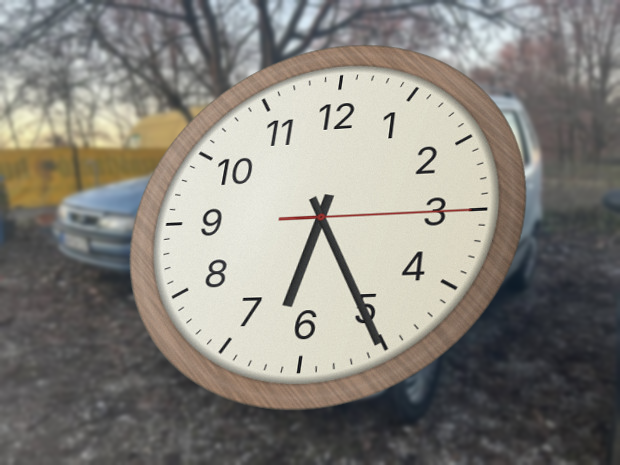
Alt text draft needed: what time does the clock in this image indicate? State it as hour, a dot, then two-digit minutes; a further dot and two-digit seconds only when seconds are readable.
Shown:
6.25.15
